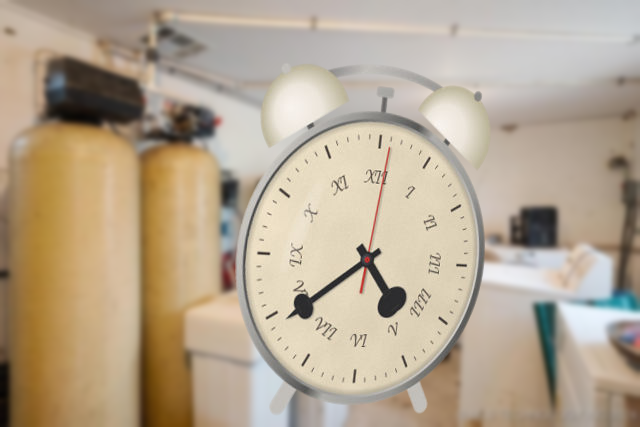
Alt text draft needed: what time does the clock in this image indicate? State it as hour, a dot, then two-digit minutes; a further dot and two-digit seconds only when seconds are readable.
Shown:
4.39.01
